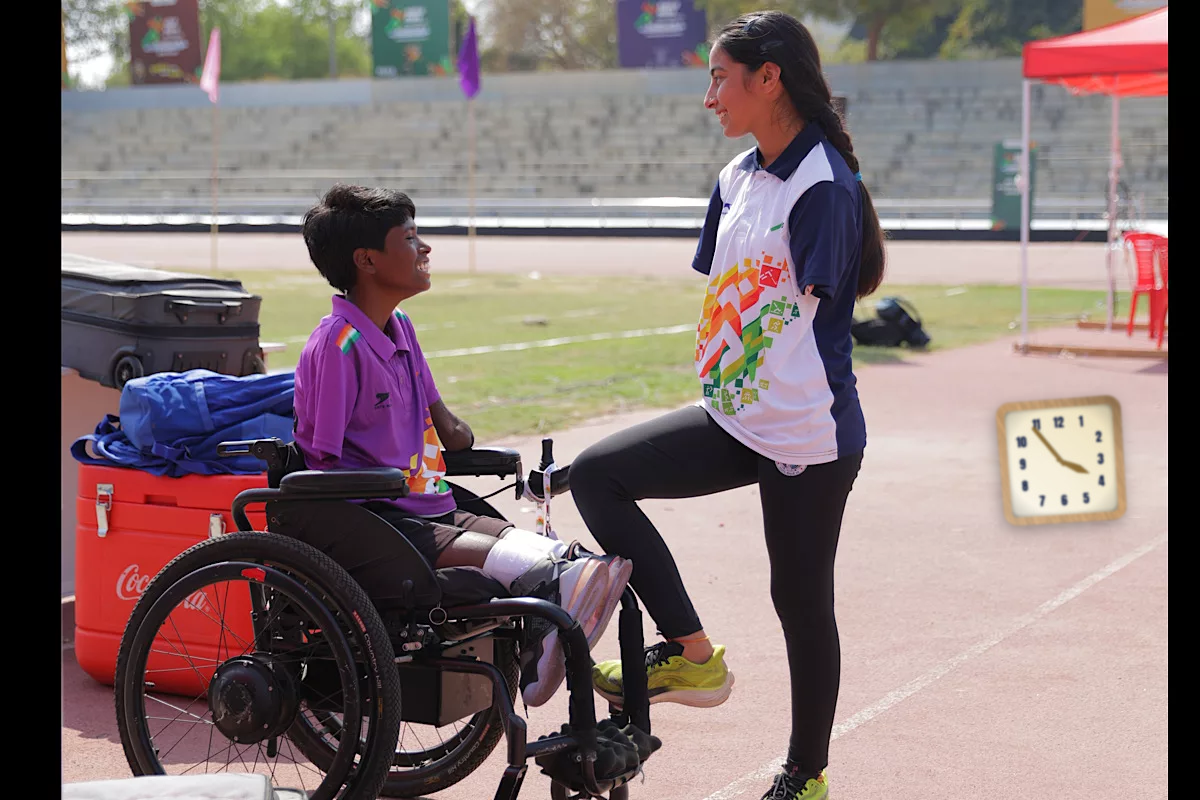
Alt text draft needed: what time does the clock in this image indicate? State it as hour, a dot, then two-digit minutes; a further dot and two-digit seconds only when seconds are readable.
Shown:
3.54
